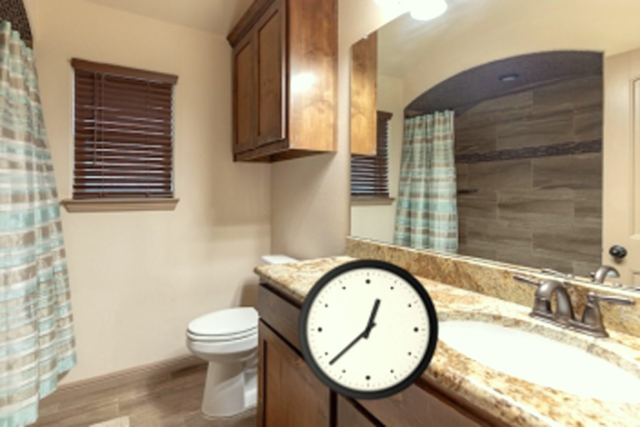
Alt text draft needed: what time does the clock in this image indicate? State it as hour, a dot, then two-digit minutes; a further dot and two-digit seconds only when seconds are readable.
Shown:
12.38
